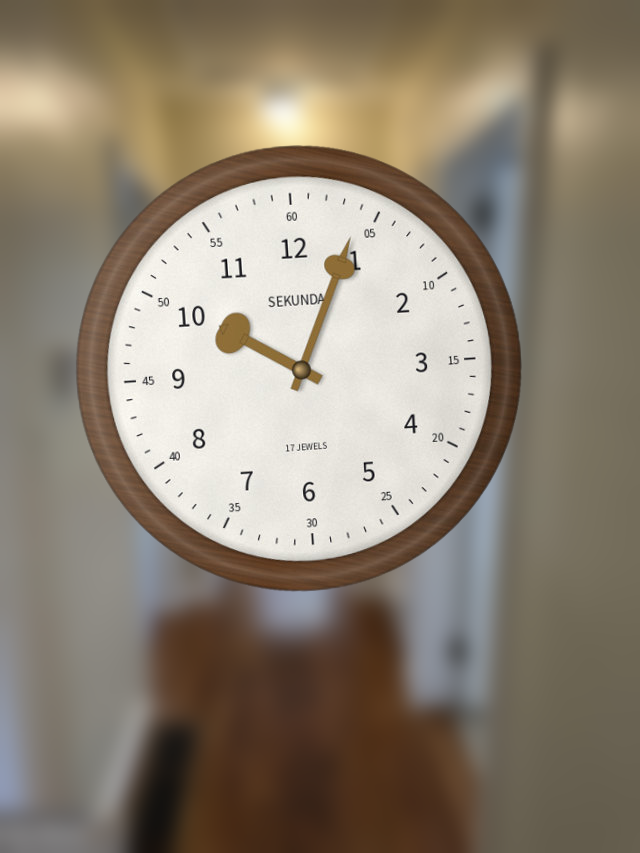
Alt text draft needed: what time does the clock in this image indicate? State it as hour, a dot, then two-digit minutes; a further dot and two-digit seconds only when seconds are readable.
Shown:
10.04
